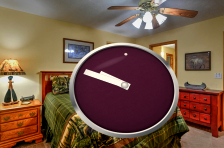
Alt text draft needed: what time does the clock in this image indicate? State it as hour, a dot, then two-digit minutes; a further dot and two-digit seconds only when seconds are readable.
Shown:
9.48
